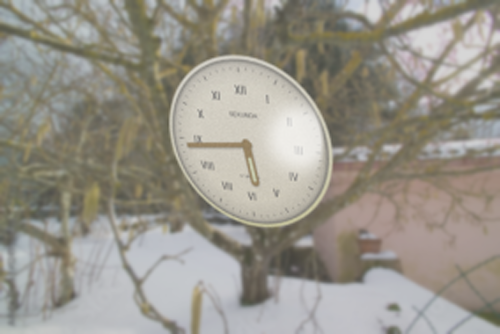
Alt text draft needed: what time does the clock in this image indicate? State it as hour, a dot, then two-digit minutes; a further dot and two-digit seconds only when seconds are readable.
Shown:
5.44
